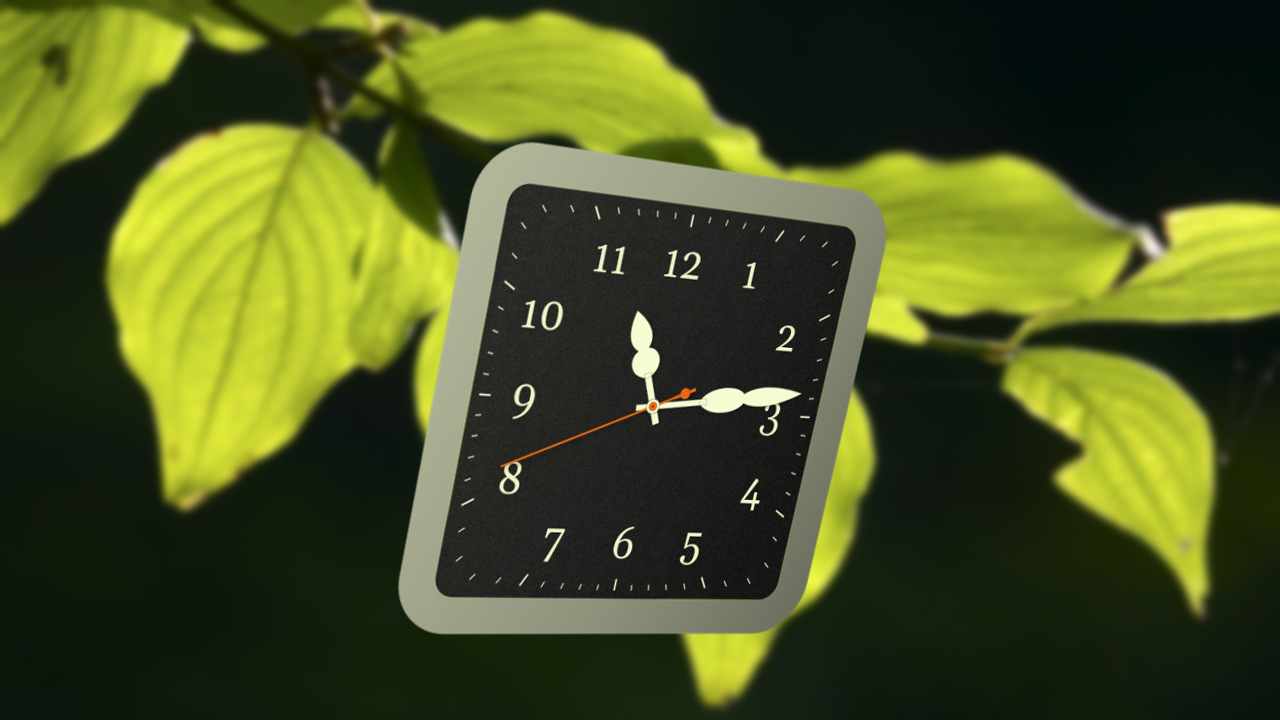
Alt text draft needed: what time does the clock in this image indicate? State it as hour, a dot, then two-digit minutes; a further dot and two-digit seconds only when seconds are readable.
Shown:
11.13.41
